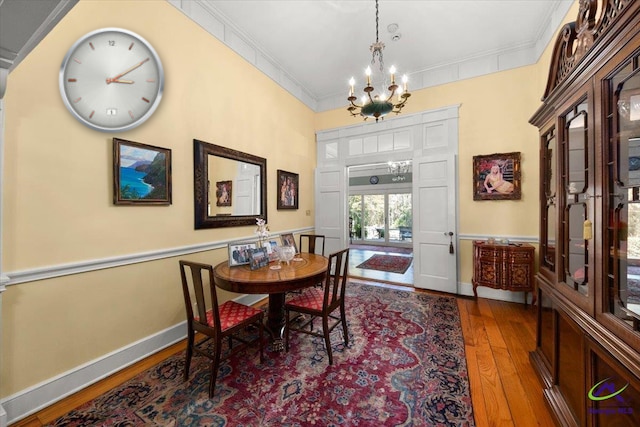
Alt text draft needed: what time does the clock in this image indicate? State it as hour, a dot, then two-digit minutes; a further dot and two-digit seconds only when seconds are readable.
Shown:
3.10
